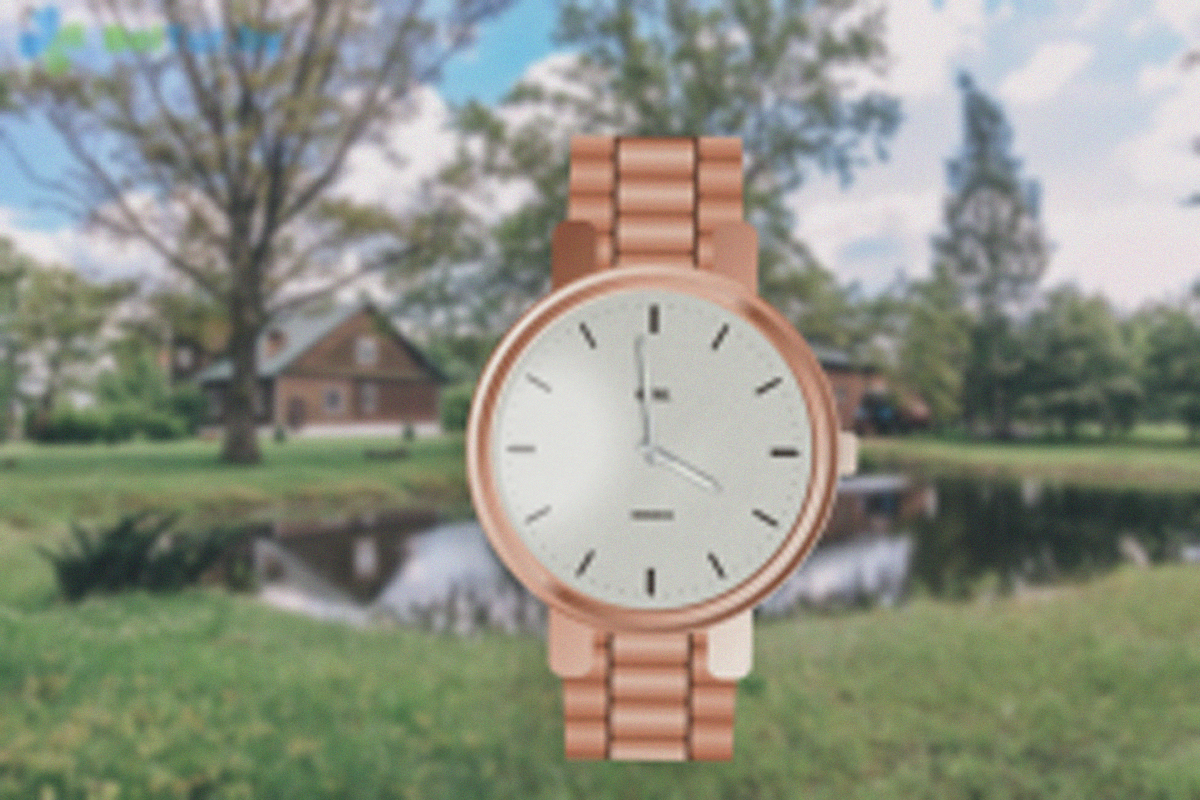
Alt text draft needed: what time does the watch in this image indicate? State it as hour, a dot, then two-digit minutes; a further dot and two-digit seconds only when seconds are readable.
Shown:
3.59
